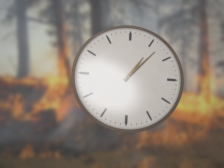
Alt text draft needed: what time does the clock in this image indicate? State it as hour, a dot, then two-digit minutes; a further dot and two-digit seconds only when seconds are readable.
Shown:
1.07
